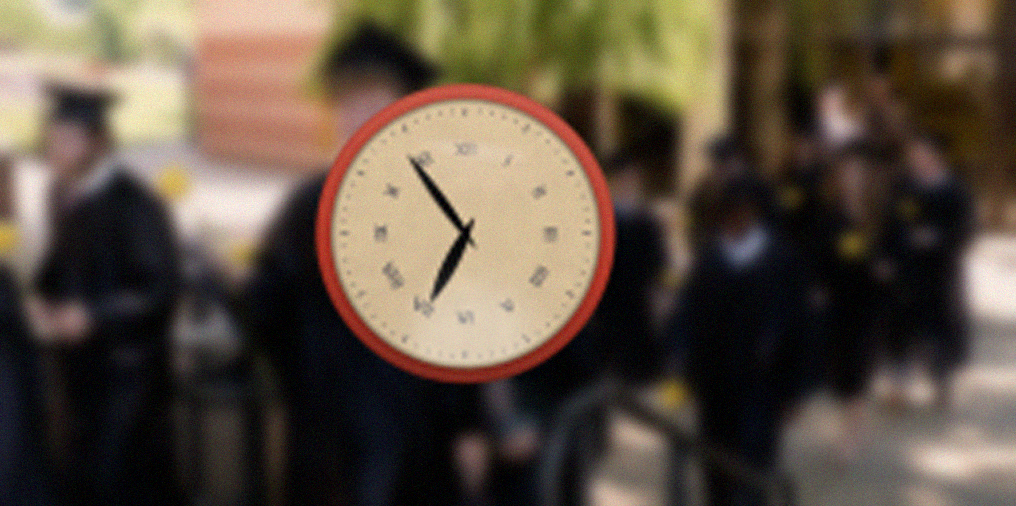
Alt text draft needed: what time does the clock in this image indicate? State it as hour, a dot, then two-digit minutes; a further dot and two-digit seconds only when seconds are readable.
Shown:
6.54
